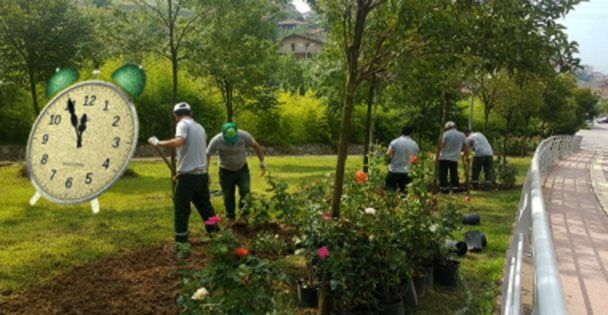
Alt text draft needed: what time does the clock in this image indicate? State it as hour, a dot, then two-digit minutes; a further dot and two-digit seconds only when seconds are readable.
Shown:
11.55
